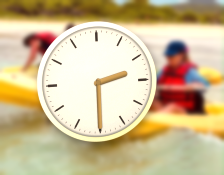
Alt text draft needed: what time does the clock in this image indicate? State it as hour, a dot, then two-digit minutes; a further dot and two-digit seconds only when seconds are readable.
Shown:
2.30
